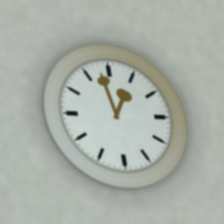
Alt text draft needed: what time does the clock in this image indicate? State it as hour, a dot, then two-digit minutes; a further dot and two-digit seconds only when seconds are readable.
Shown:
12.58
